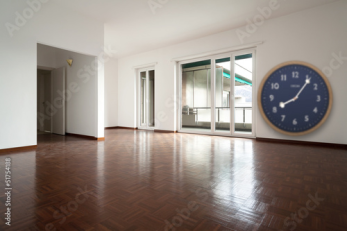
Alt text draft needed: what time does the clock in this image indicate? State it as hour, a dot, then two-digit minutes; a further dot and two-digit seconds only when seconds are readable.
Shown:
8.06
